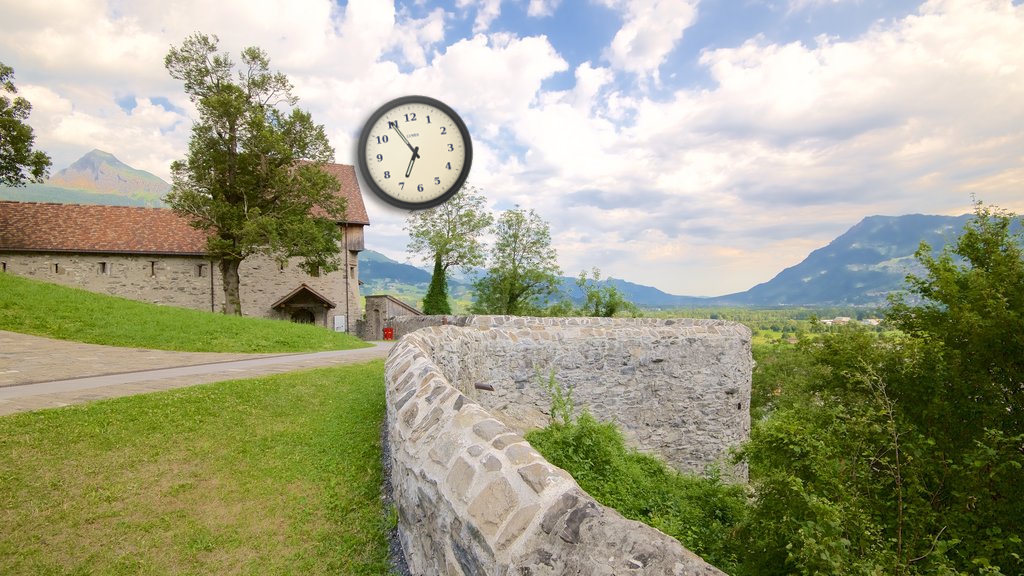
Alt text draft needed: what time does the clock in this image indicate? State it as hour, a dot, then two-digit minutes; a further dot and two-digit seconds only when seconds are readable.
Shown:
6.55
